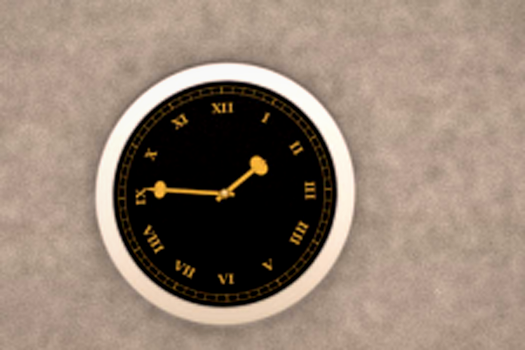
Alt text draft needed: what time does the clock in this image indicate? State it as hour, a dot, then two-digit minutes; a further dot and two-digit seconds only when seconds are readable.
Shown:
1.46
